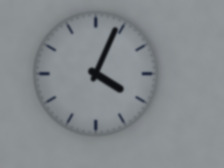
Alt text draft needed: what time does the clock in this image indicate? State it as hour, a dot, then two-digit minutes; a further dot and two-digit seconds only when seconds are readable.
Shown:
4.04
